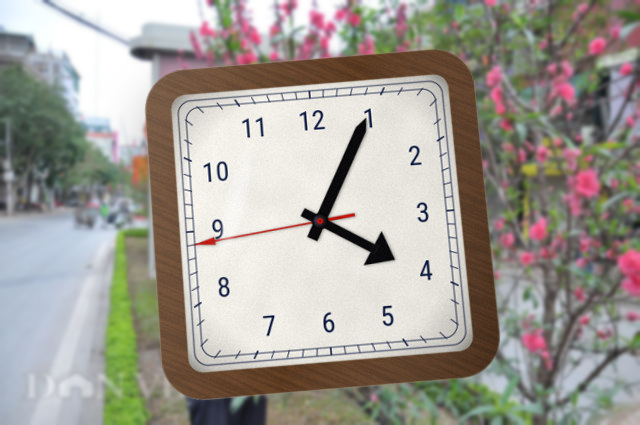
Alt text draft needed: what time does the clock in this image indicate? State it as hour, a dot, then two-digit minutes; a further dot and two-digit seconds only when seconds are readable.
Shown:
4.04.44
